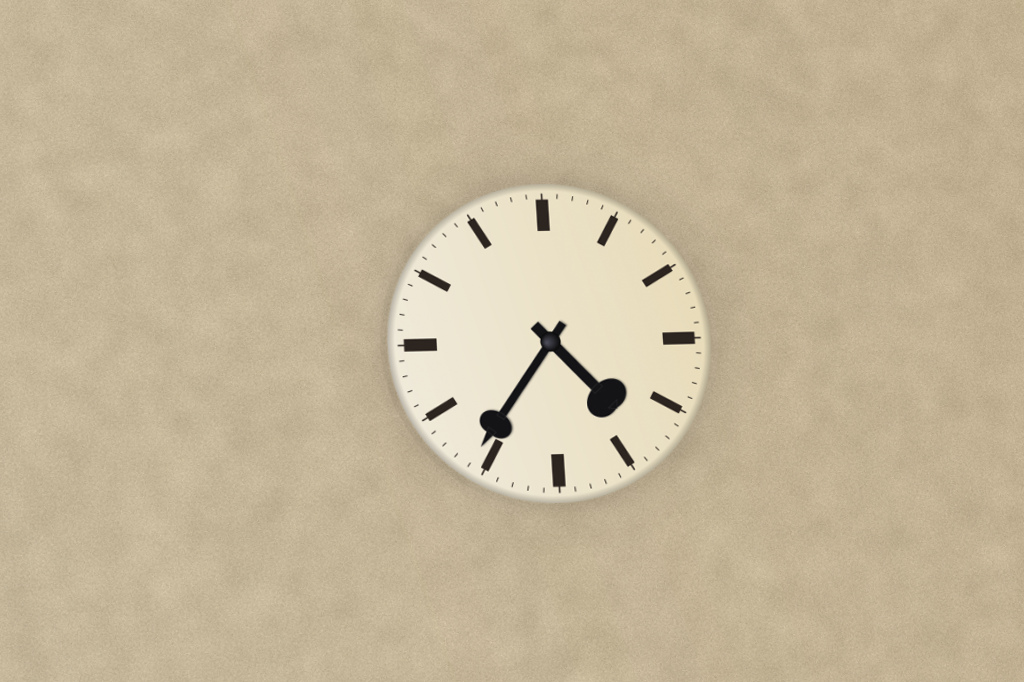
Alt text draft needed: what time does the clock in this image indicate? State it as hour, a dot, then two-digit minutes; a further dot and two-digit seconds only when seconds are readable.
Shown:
4.36
